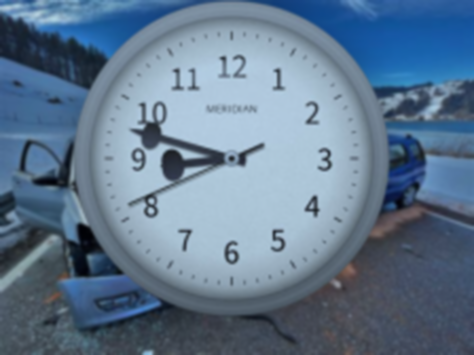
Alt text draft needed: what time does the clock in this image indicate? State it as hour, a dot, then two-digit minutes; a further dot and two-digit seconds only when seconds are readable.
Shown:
8.47.41
